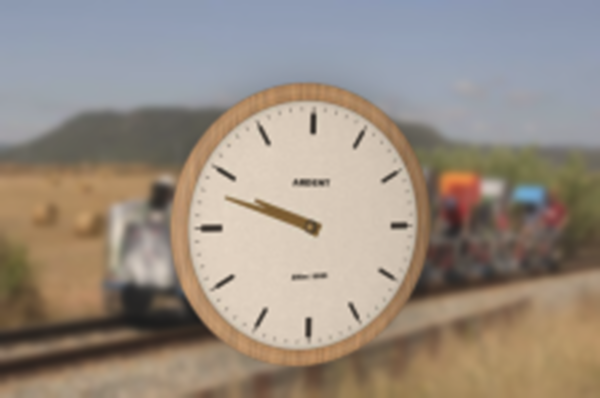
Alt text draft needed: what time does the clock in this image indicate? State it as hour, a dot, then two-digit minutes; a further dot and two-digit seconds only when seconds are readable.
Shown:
9.48
